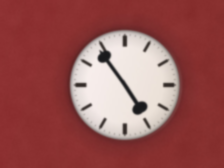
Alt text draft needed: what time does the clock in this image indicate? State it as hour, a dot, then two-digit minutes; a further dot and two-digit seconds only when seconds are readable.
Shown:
4.54
